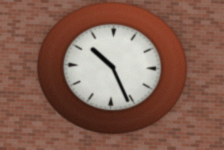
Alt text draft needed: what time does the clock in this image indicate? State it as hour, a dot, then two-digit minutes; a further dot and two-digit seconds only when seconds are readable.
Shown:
10.26
